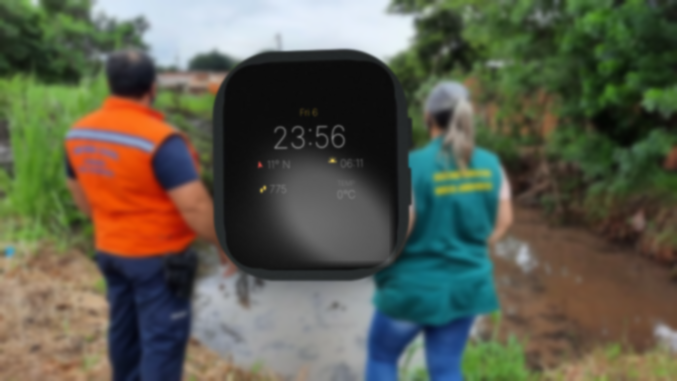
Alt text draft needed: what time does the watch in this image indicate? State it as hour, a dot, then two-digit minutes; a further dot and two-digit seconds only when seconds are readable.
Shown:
23.56
